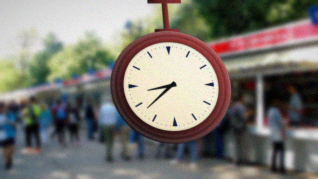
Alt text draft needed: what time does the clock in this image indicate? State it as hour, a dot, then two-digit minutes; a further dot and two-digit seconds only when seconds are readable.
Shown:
8.38
